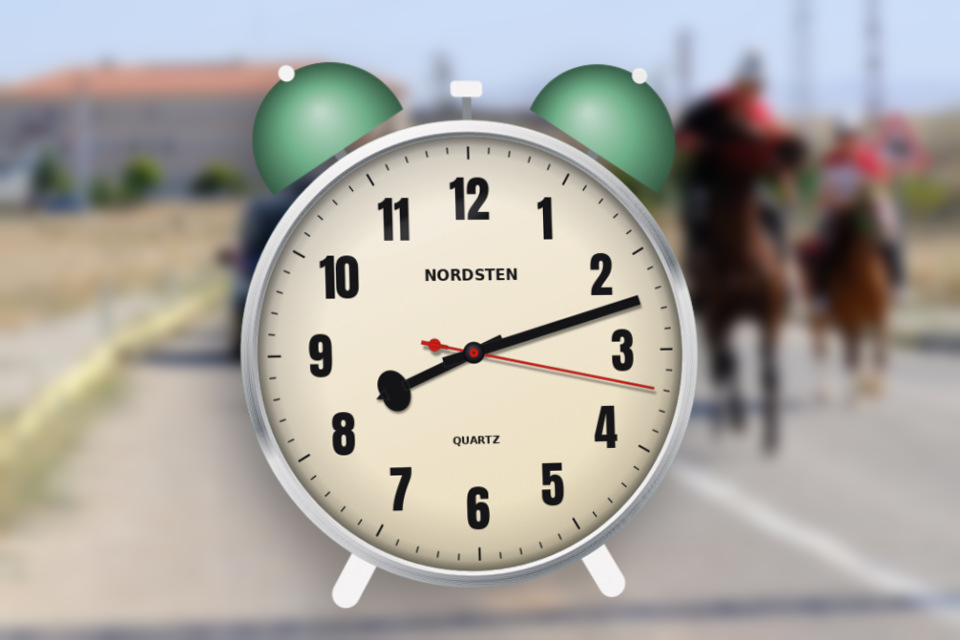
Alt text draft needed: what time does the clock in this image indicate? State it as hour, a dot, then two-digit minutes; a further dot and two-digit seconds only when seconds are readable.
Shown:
8.12.17
